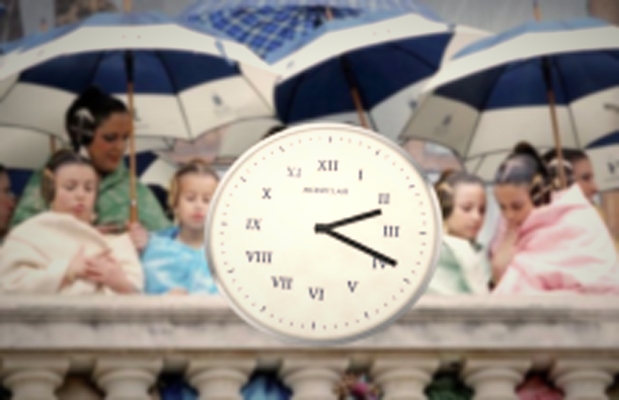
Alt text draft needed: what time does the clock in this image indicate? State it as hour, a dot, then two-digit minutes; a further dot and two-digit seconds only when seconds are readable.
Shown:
2.19
